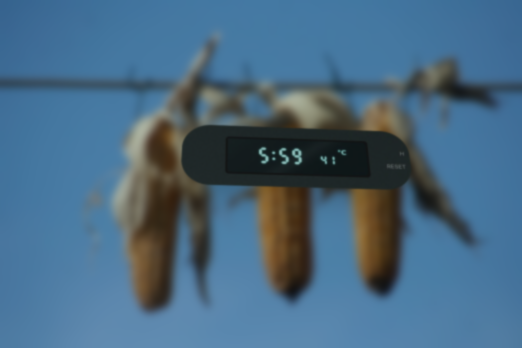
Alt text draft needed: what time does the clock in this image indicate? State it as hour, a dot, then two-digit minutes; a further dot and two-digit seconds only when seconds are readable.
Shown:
5.59
